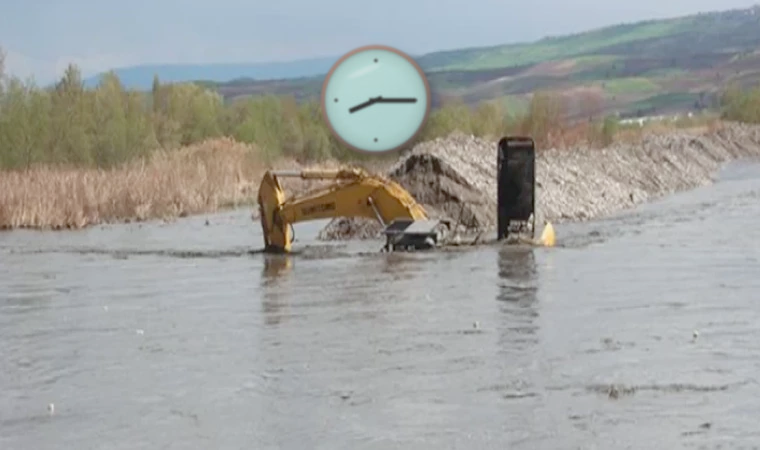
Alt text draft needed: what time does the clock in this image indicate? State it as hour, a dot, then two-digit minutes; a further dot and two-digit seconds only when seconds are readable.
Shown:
8.15
